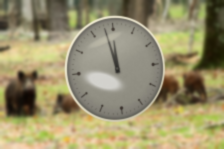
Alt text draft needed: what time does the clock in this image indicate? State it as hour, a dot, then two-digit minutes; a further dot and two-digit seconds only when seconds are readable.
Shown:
11.58
